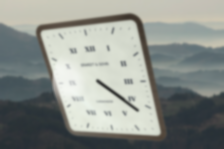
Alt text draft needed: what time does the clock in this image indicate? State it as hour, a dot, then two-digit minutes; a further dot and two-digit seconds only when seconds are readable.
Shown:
4.22
